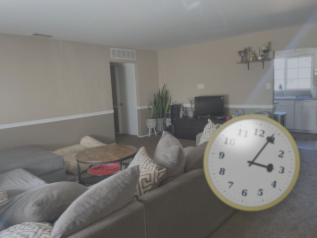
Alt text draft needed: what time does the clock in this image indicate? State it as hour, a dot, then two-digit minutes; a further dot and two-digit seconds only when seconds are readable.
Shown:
3.04
